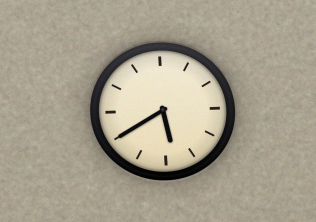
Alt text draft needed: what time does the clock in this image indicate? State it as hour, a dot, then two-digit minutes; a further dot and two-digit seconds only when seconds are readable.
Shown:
5.40
